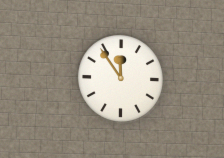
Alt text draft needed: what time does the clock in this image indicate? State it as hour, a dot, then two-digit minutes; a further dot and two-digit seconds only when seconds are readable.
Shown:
11.54
